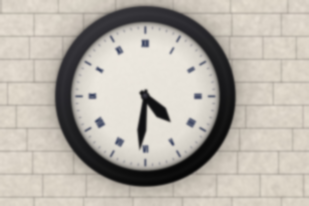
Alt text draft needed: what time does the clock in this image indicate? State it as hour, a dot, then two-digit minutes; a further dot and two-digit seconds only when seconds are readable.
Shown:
4.31
